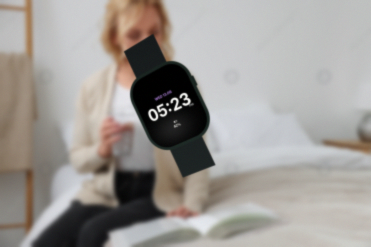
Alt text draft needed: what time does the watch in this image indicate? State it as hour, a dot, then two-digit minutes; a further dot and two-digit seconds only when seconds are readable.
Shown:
5.23
